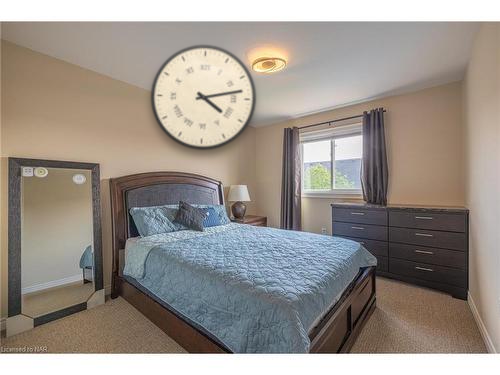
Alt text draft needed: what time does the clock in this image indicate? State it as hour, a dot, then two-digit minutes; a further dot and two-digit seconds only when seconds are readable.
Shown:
4.13
